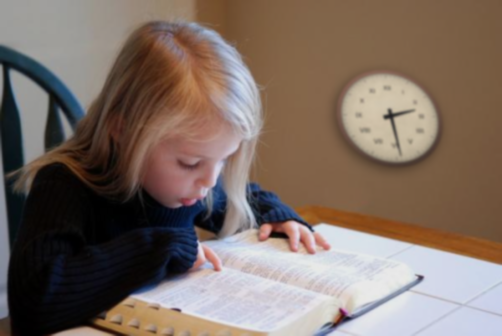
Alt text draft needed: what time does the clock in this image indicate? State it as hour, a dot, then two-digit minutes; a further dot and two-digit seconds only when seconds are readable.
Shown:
2.29
